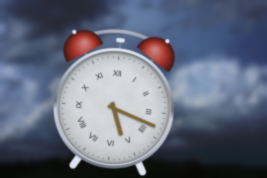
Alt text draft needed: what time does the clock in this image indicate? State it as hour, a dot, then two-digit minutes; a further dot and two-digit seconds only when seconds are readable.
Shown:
5.18
